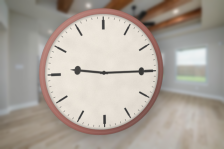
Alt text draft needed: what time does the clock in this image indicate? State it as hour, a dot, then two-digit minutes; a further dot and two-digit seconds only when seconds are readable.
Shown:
9.15
